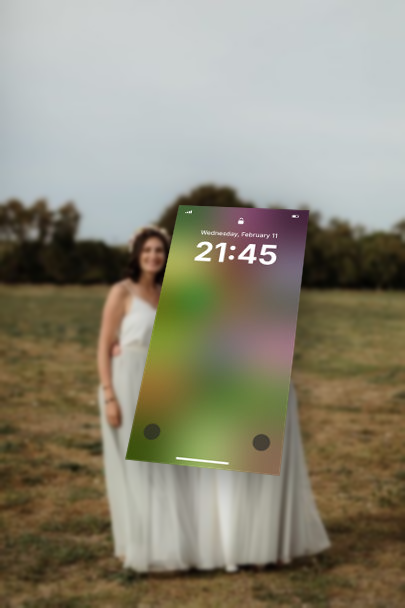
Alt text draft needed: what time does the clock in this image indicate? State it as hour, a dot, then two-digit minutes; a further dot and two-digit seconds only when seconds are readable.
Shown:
21.45
